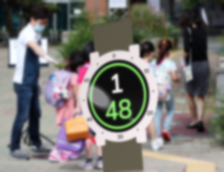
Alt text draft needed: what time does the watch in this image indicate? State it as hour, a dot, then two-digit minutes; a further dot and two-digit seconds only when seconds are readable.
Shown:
1.48
